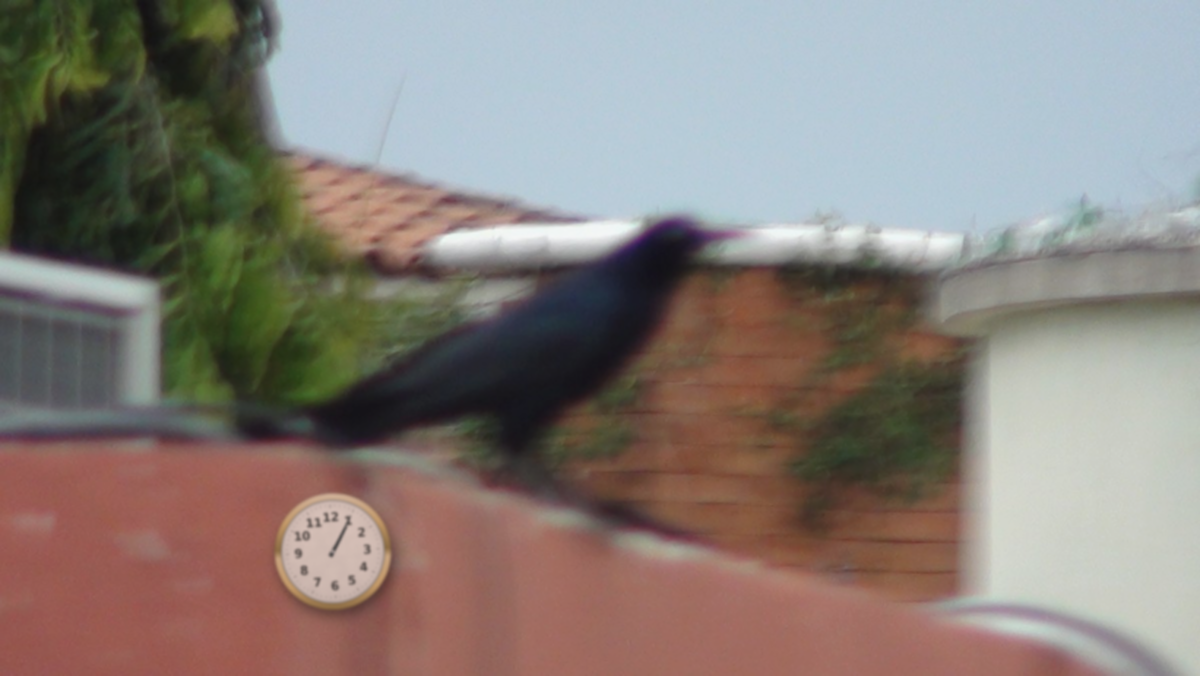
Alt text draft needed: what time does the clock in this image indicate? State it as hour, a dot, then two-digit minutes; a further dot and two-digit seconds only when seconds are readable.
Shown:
1.05
